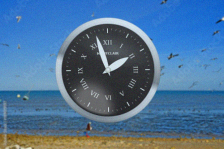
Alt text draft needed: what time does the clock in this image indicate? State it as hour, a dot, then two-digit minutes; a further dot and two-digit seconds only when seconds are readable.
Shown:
1.57
